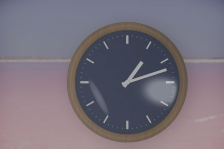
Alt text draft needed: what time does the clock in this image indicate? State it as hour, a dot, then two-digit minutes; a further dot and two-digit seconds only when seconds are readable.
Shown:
1.12
